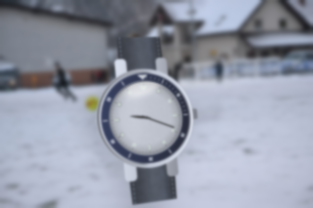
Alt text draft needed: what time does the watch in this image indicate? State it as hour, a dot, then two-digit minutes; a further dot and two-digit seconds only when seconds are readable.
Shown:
9.19
